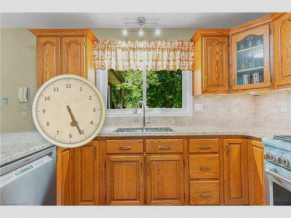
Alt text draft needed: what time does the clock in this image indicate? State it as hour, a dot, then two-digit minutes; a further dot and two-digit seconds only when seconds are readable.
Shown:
5.26
